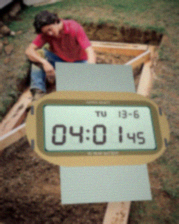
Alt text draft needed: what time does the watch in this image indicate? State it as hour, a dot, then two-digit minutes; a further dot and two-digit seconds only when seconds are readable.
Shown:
4.01.45
